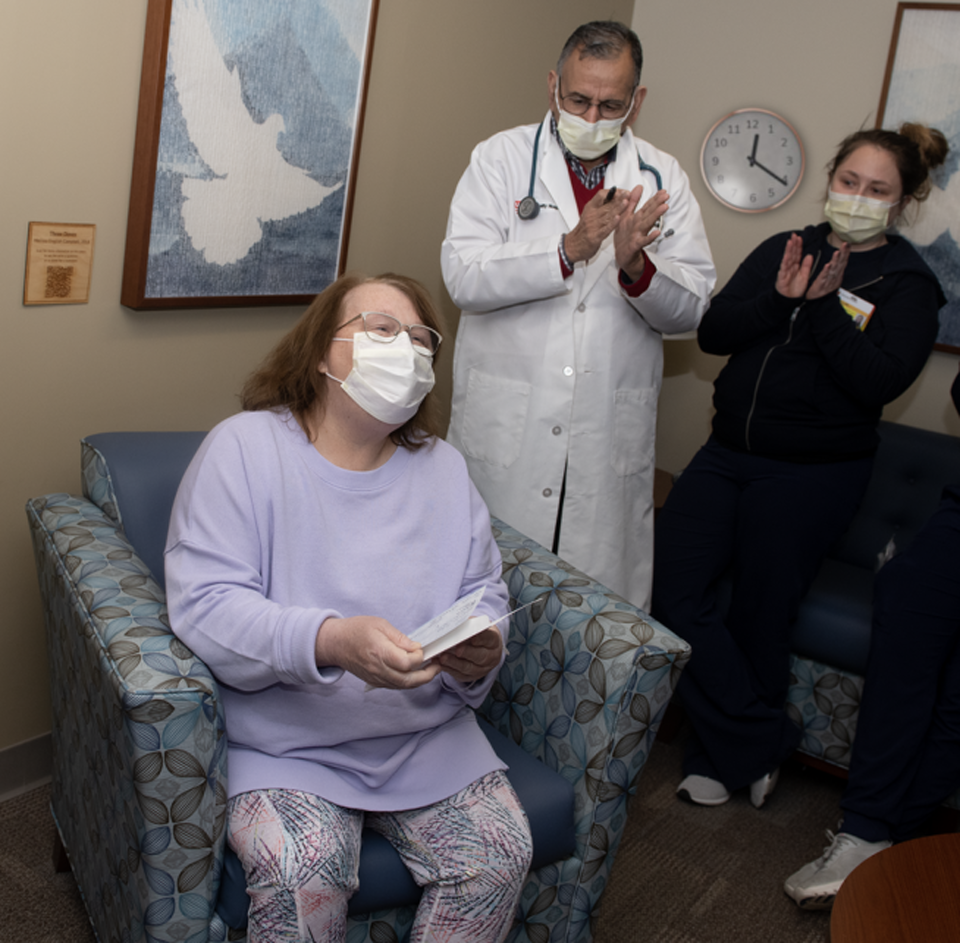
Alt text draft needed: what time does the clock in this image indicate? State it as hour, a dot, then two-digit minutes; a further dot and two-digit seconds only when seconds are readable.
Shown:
12.21
